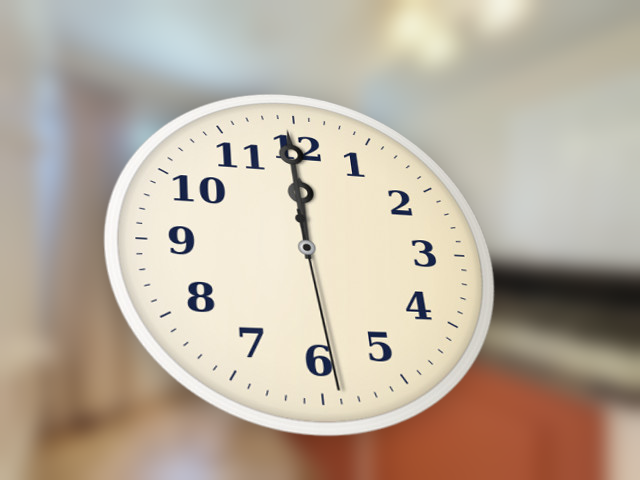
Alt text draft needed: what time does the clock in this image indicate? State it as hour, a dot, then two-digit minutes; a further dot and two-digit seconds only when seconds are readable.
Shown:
11.59.29
